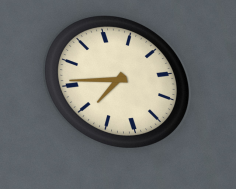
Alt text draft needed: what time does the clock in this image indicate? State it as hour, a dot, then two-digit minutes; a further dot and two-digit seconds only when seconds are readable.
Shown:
7.46
